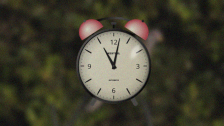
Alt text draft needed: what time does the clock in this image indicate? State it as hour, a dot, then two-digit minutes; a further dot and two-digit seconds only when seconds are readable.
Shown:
11.02
